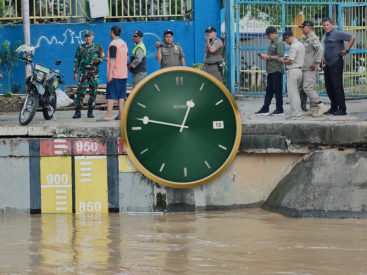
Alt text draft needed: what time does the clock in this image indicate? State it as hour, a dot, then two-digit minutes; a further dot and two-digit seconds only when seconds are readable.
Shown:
12.47
